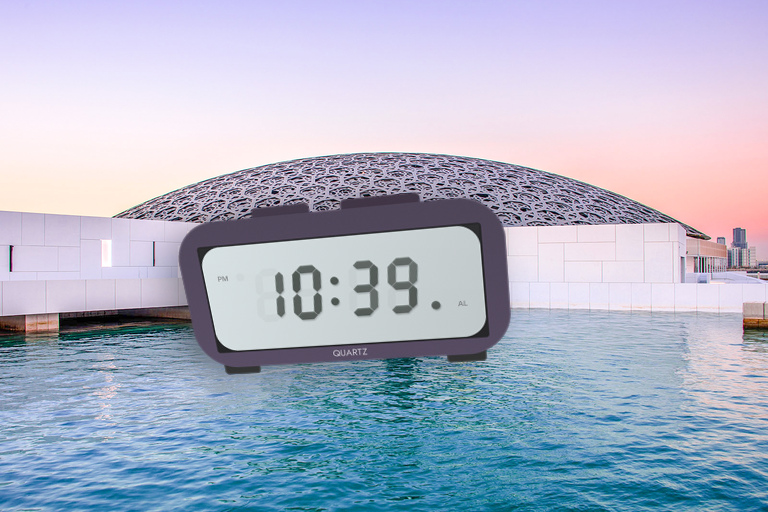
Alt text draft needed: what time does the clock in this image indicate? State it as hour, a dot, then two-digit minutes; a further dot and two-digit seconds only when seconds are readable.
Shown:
10.39
